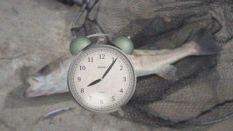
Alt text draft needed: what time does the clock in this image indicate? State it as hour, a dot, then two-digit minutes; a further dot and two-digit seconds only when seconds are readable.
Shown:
8.06
